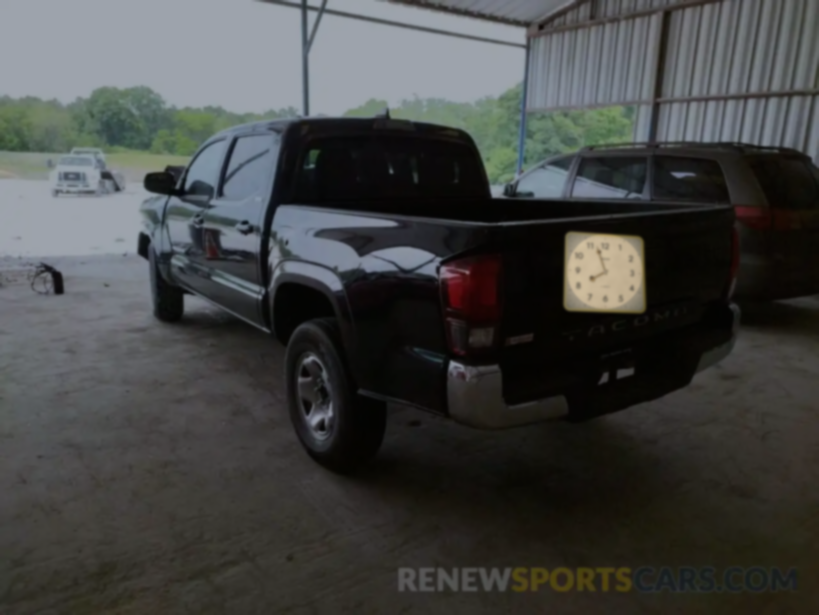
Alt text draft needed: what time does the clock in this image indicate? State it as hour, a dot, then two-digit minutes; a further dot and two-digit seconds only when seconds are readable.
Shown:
7.57
